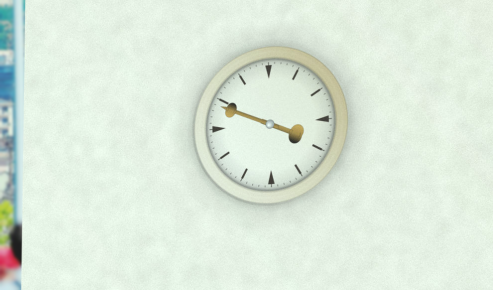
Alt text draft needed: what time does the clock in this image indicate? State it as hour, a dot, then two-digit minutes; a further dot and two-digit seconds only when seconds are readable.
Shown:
3.49
